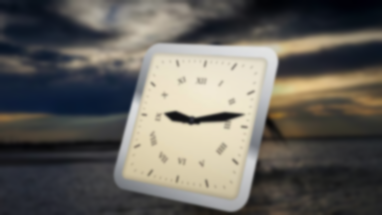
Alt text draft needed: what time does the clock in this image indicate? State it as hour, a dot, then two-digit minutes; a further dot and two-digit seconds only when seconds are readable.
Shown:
9.13
